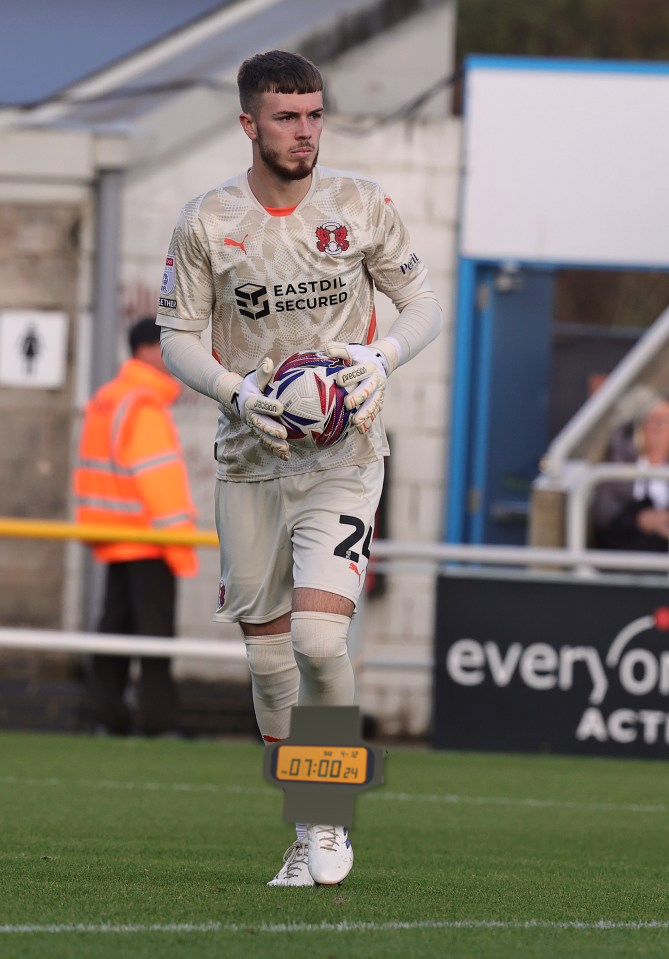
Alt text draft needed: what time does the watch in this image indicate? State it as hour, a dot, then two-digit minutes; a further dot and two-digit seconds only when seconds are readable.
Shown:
7.00.24
